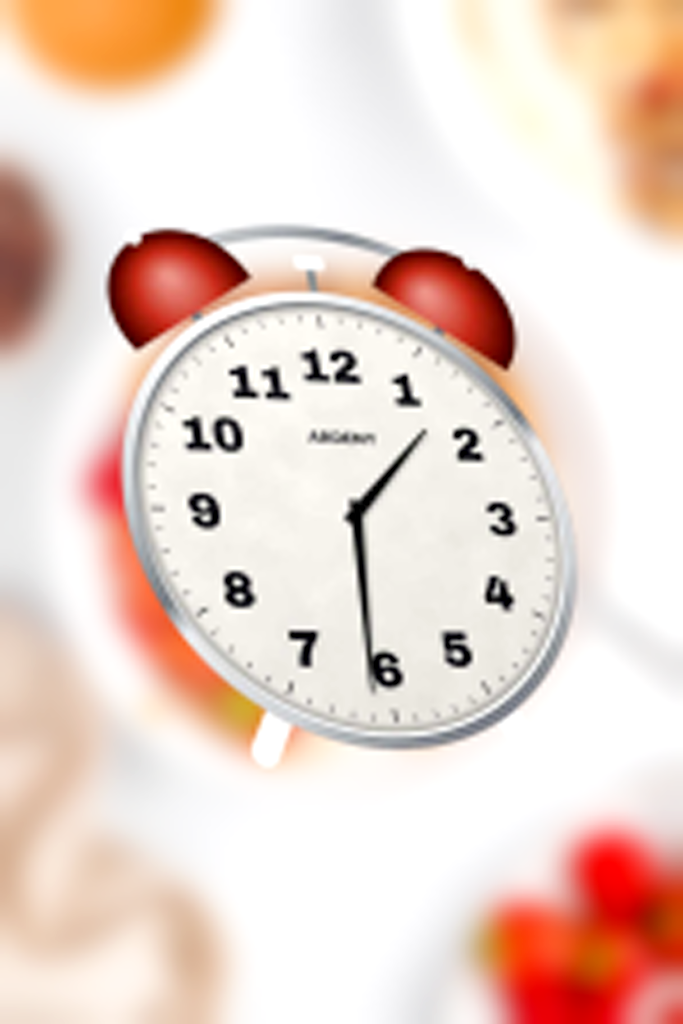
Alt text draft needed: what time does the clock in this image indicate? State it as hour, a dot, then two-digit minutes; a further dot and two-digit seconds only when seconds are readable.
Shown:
1.31
